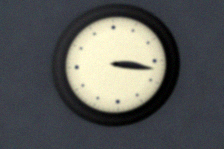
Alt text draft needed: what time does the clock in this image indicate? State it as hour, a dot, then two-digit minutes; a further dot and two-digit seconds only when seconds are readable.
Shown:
3.17
